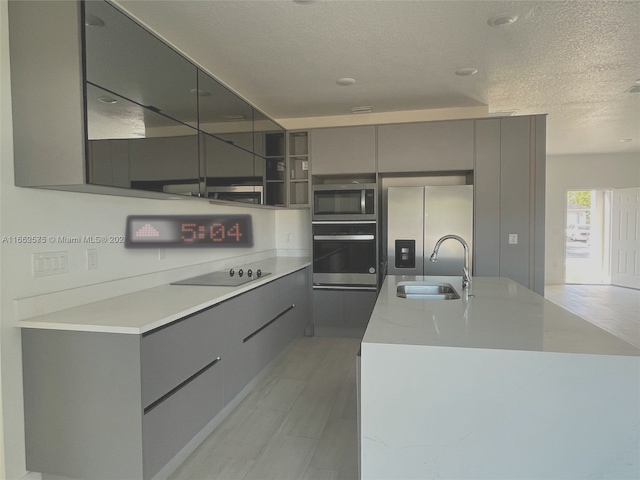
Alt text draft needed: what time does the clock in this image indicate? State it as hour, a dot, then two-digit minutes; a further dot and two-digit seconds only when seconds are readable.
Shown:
5.04
